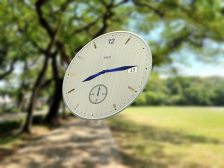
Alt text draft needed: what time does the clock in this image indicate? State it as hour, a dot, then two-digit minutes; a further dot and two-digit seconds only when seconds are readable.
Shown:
8.14
